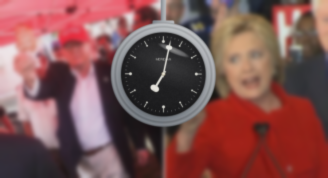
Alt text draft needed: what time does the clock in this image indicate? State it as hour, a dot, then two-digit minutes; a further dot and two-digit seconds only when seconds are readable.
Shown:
7.02
